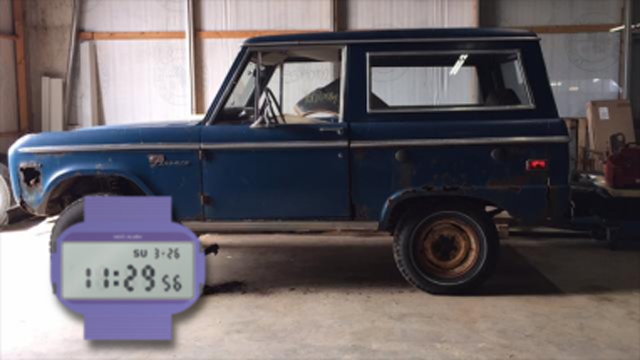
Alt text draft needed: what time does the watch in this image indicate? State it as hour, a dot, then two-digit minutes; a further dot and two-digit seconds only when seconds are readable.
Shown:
11.29.56
